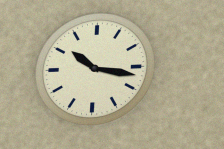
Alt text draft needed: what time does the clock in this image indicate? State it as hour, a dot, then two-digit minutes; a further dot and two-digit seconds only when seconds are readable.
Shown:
10.17
